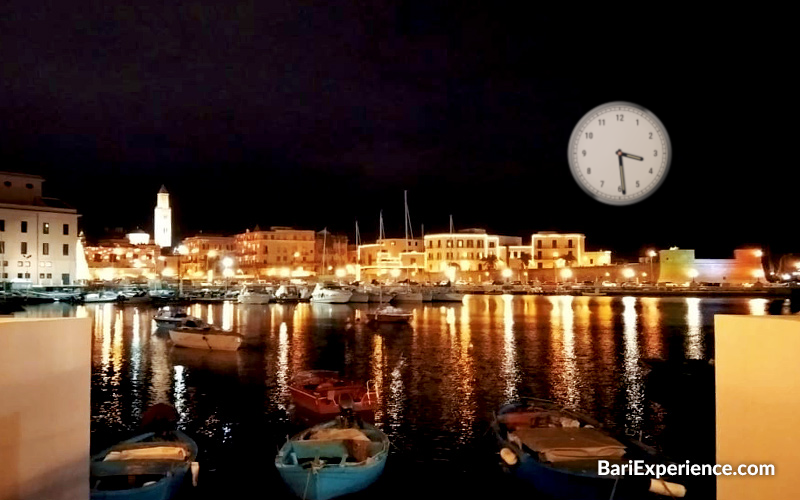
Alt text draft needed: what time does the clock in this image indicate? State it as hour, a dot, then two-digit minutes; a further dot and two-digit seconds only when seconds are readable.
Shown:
3.29
